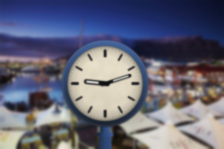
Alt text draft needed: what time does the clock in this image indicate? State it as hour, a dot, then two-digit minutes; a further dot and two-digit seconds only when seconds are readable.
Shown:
9.12
